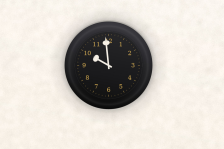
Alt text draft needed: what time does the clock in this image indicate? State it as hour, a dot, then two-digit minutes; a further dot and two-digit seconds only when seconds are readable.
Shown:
9.59
